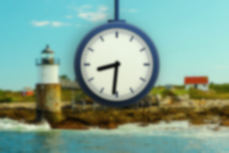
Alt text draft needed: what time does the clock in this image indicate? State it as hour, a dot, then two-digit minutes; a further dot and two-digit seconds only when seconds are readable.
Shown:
8.31
